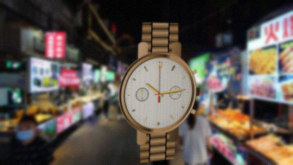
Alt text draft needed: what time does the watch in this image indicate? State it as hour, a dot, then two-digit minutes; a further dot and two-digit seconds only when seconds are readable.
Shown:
10.14
